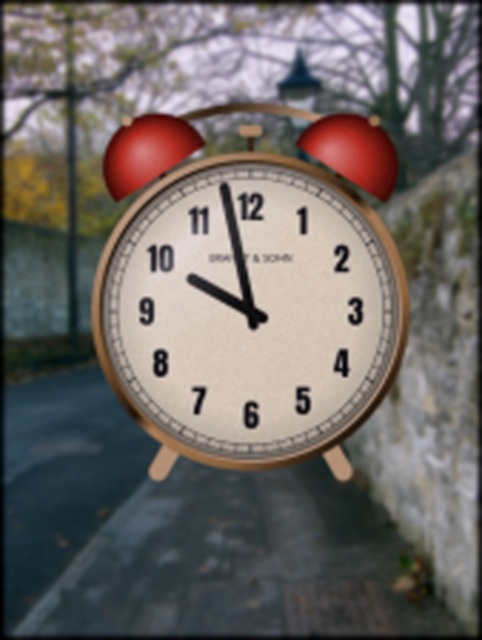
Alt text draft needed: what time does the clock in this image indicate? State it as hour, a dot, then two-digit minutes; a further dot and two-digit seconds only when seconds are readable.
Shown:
9.58
